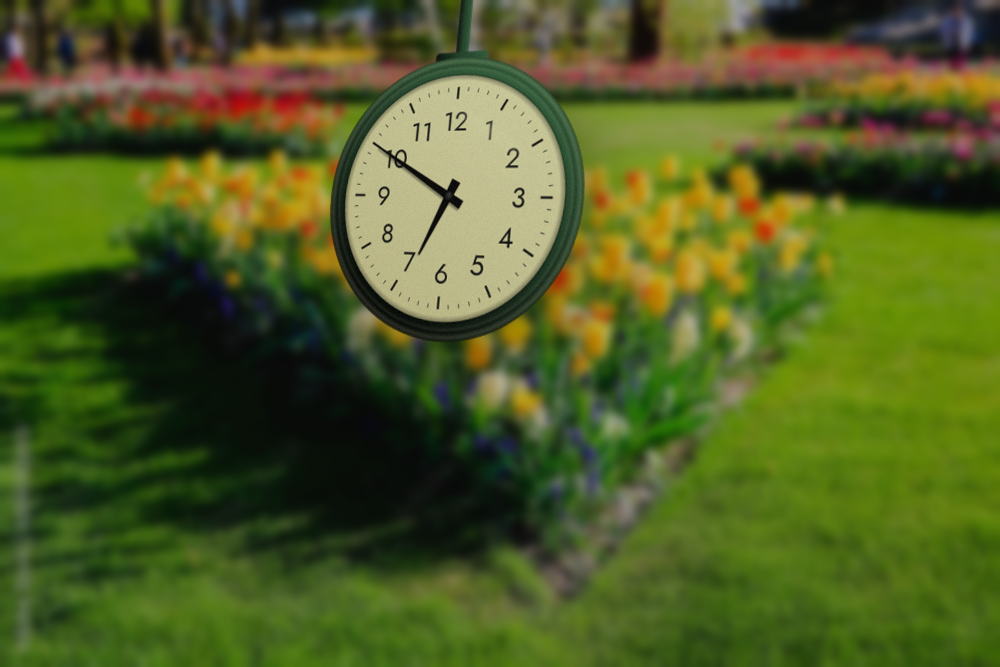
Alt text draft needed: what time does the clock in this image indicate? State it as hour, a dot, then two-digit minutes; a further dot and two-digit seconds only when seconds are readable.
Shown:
6.50
